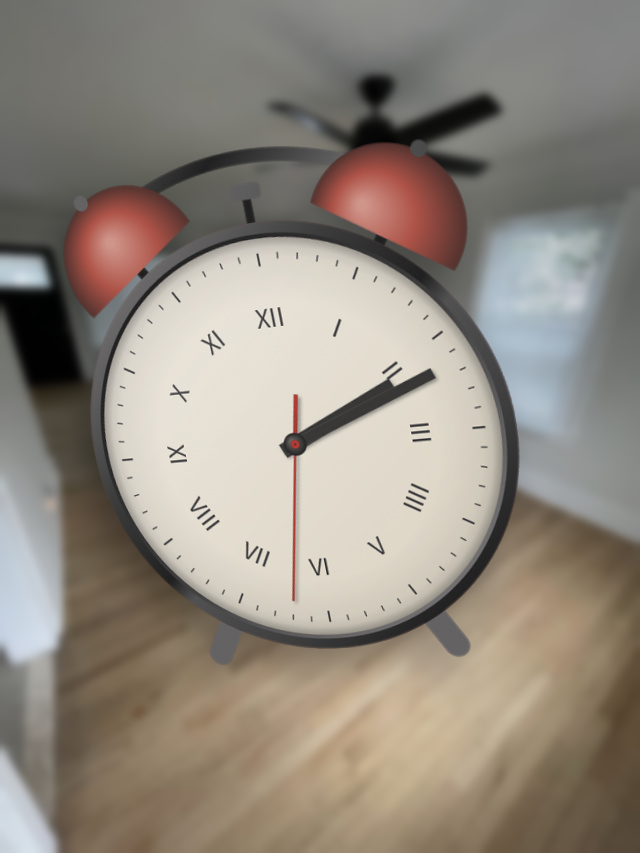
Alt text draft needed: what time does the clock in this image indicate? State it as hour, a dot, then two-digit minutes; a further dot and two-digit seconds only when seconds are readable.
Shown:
2.11.32
